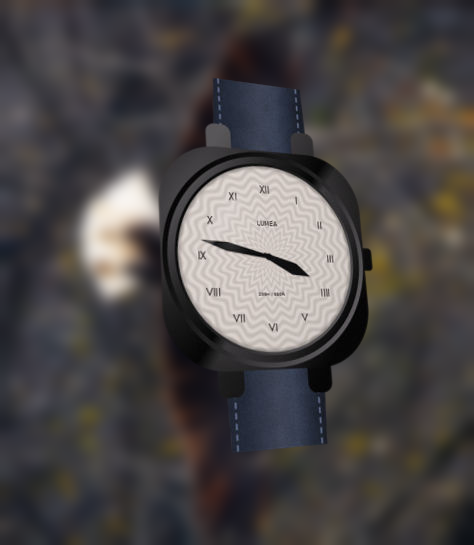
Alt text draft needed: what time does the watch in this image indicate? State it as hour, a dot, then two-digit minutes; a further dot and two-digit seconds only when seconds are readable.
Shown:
3.47
